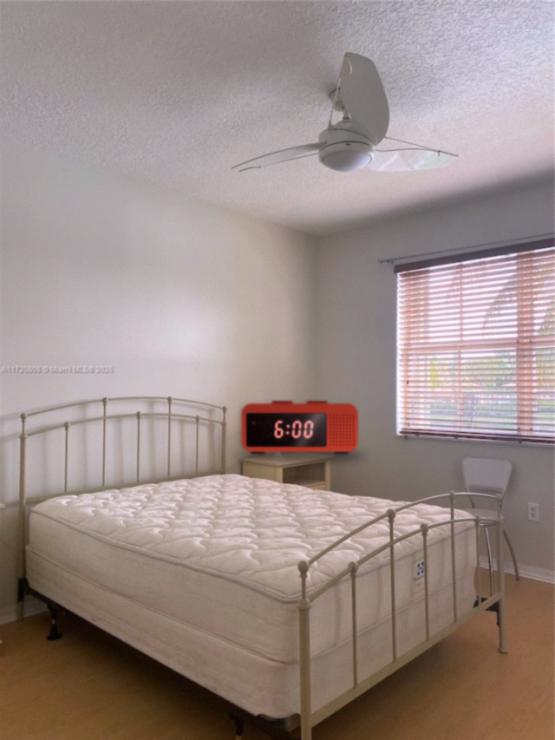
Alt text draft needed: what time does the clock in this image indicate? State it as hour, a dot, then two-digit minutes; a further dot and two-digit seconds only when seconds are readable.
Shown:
6.00
